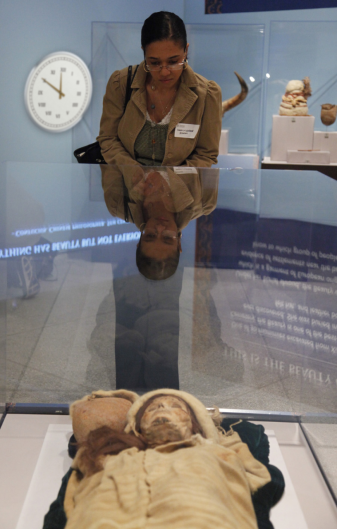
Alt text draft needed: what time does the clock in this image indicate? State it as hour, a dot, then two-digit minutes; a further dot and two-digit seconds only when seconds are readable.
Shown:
11.50
